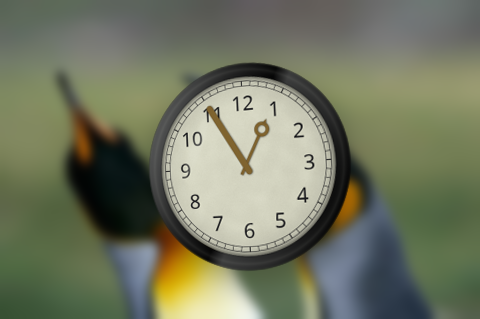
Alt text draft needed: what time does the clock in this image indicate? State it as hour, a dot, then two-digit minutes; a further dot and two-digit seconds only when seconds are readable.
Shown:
12.55
